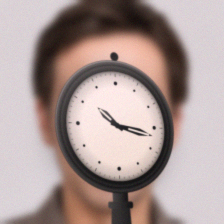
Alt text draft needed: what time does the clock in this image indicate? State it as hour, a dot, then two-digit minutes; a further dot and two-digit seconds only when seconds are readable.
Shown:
10.17
